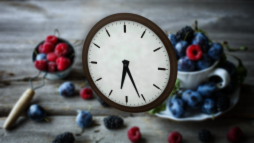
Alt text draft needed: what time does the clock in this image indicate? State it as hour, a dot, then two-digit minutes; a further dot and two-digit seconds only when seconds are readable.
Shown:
6.26
